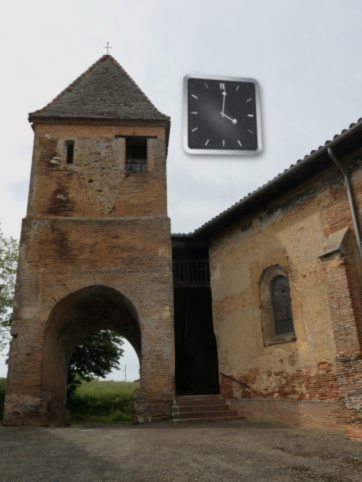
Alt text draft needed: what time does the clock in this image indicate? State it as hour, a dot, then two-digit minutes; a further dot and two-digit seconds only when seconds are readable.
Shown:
4.01
